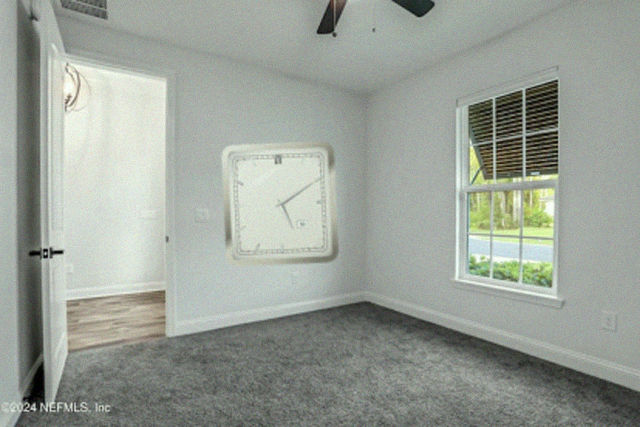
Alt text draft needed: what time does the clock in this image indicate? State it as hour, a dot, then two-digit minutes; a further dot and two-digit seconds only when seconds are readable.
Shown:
5.10
